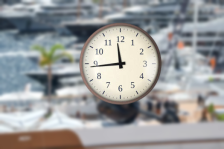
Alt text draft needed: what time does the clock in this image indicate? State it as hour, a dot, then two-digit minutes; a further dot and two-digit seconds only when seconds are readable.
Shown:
11.44
